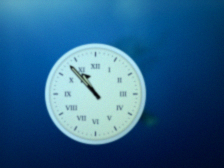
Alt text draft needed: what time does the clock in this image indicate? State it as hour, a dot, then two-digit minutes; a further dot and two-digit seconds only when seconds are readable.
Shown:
10.53
